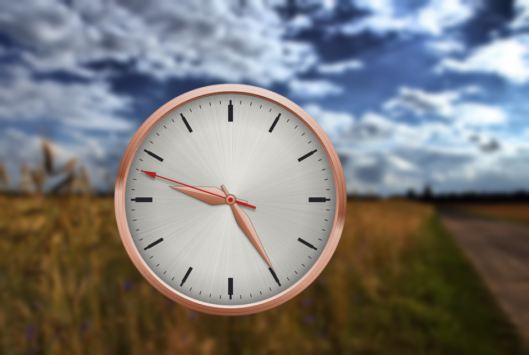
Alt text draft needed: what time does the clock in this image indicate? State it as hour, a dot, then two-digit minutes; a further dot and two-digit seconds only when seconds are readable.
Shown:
9.24.48
